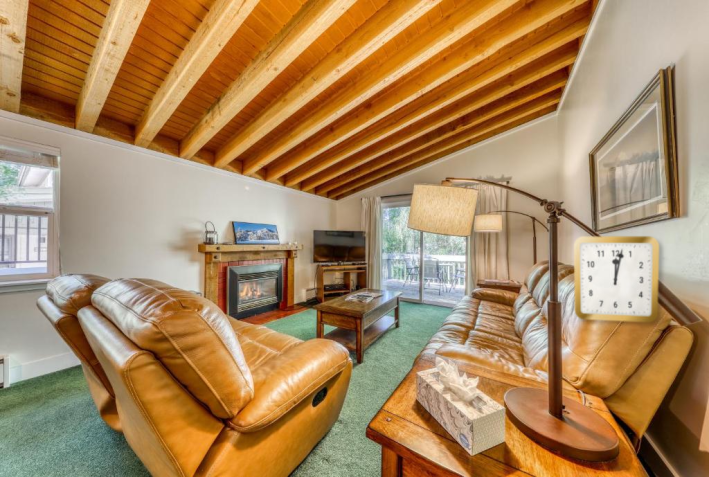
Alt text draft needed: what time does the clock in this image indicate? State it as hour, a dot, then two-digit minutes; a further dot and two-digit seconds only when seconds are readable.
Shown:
12.02
